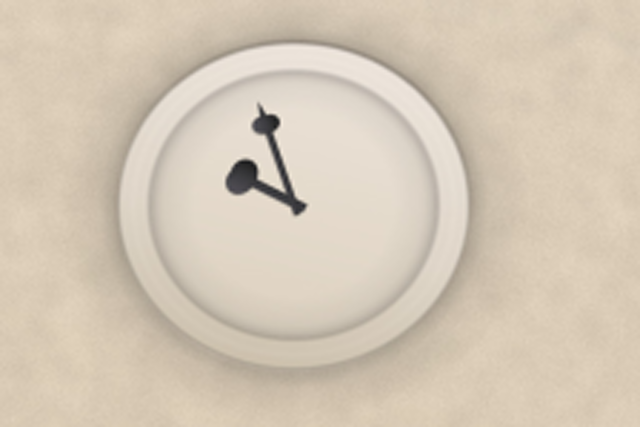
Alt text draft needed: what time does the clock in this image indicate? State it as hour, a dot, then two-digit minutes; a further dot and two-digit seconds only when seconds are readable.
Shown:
9.57
